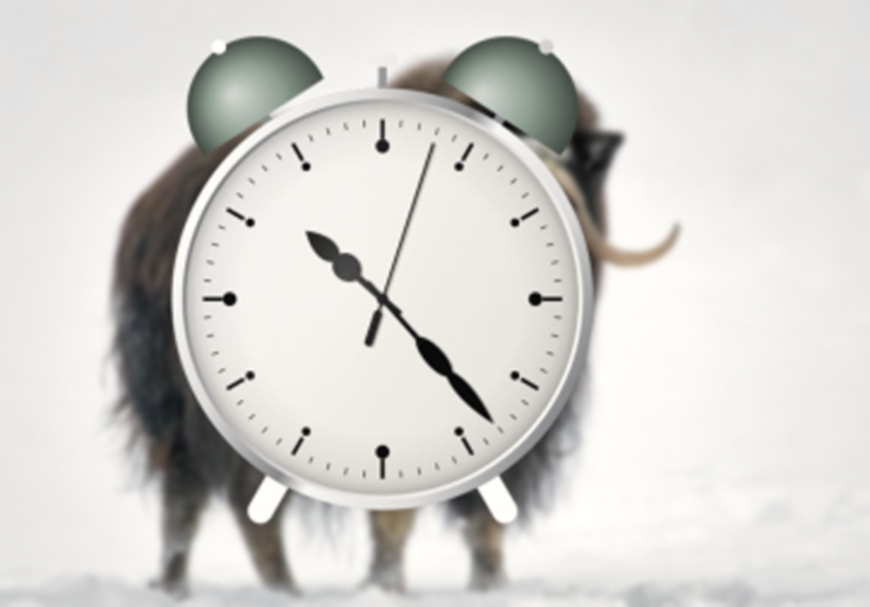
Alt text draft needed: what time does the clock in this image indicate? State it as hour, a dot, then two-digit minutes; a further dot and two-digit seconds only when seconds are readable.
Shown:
10.23.03
